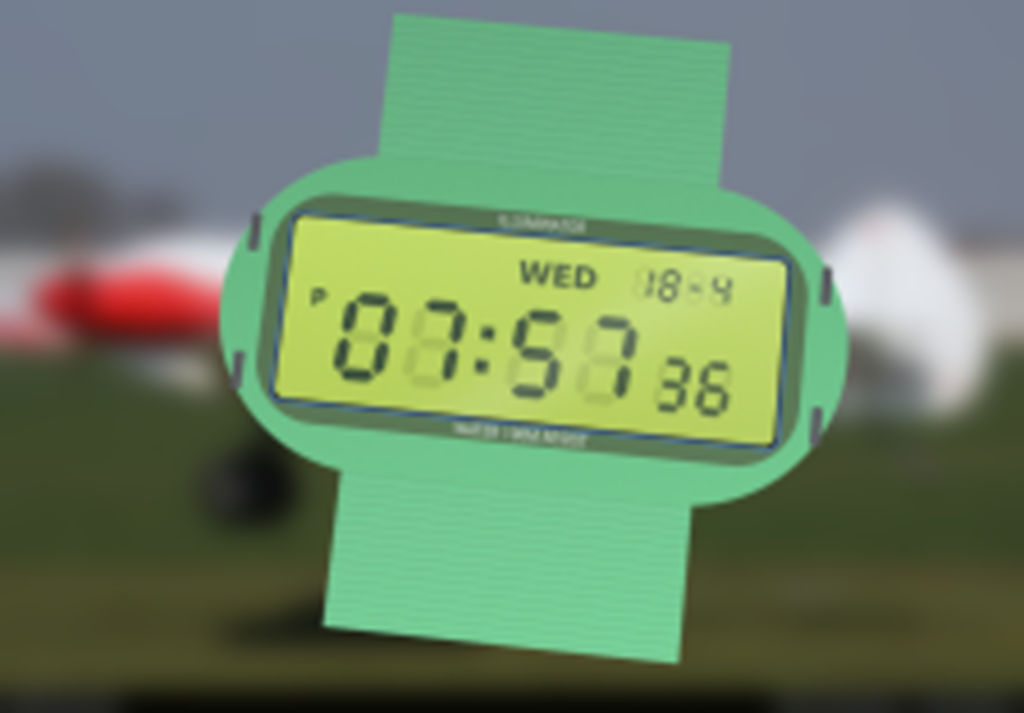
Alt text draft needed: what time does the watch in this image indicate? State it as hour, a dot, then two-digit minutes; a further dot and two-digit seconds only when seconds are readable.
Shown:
7.57.36
